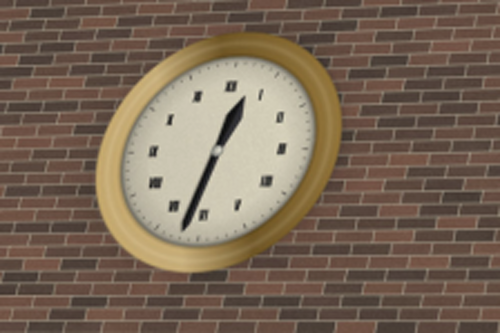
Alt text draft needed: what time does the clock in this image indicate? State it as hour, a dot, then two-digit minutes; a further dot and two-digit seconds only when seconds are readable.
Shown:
12.32
